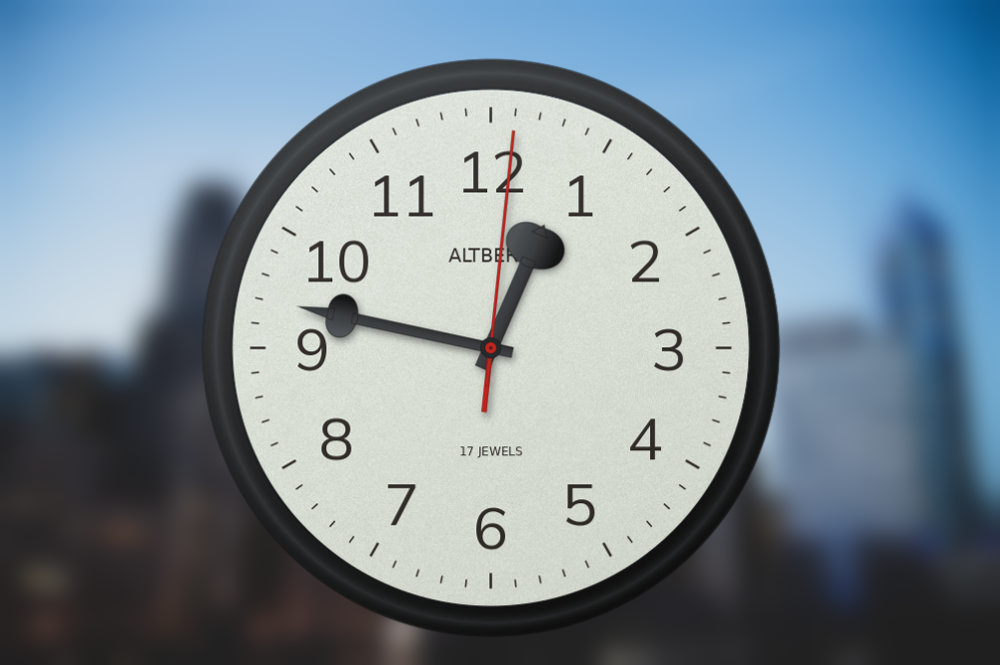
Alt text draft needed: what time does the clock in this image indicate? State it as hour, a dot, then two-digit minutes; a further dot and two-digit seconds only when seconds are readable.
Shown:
12.47.01
